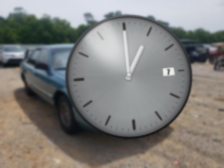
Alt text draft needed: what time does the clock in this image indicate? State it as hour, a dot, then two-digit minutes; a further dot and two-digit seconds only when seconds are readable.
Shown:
1.00
